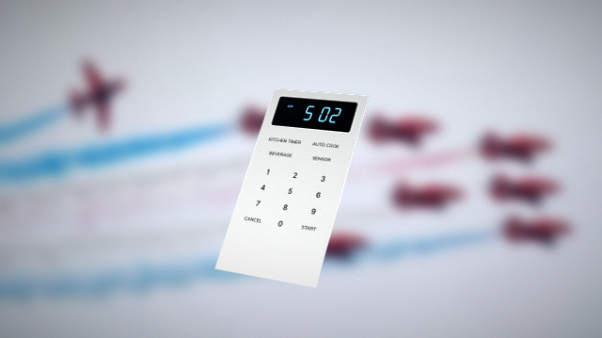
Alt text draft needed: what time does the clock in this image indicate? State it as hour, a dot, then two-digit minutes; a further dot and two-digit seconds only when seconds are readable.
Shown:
5.02
